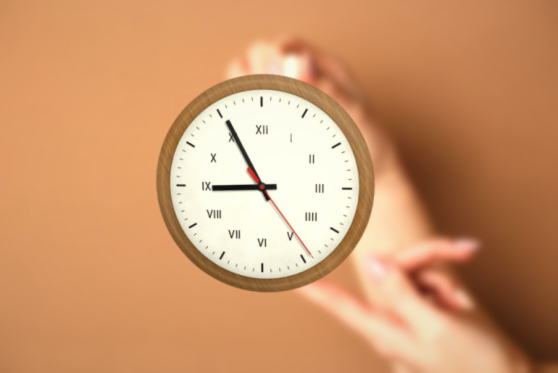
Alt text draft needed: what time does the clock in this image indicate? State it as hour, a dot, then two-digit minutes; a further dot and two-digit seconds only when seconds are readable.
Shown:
8.55.24
